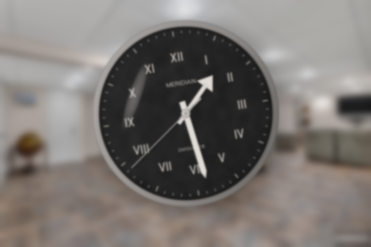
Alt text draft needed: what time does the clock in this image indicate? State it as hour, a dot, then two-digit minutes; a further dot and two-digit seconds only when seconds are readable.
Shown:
1.28.39
